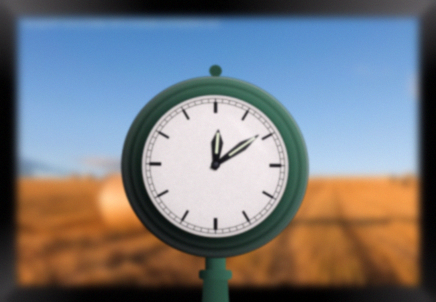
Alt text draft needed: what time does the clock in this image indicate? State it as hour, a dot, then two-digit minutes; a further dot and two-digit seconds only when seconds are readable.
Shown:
12.09
